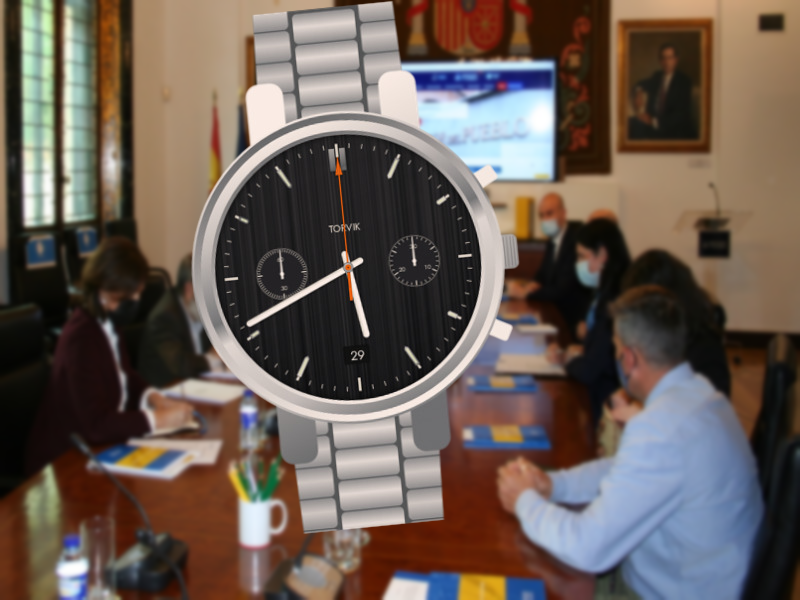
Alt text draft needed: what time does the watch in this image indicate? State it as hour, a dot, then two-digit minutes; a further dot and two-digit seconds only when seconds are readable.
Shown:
5.41
